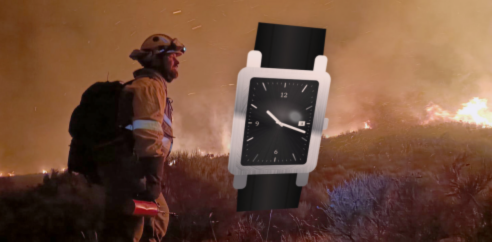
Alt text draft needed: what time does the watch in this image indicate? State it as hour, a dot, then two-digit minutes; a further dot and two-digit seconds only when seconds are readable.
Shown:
10.18
